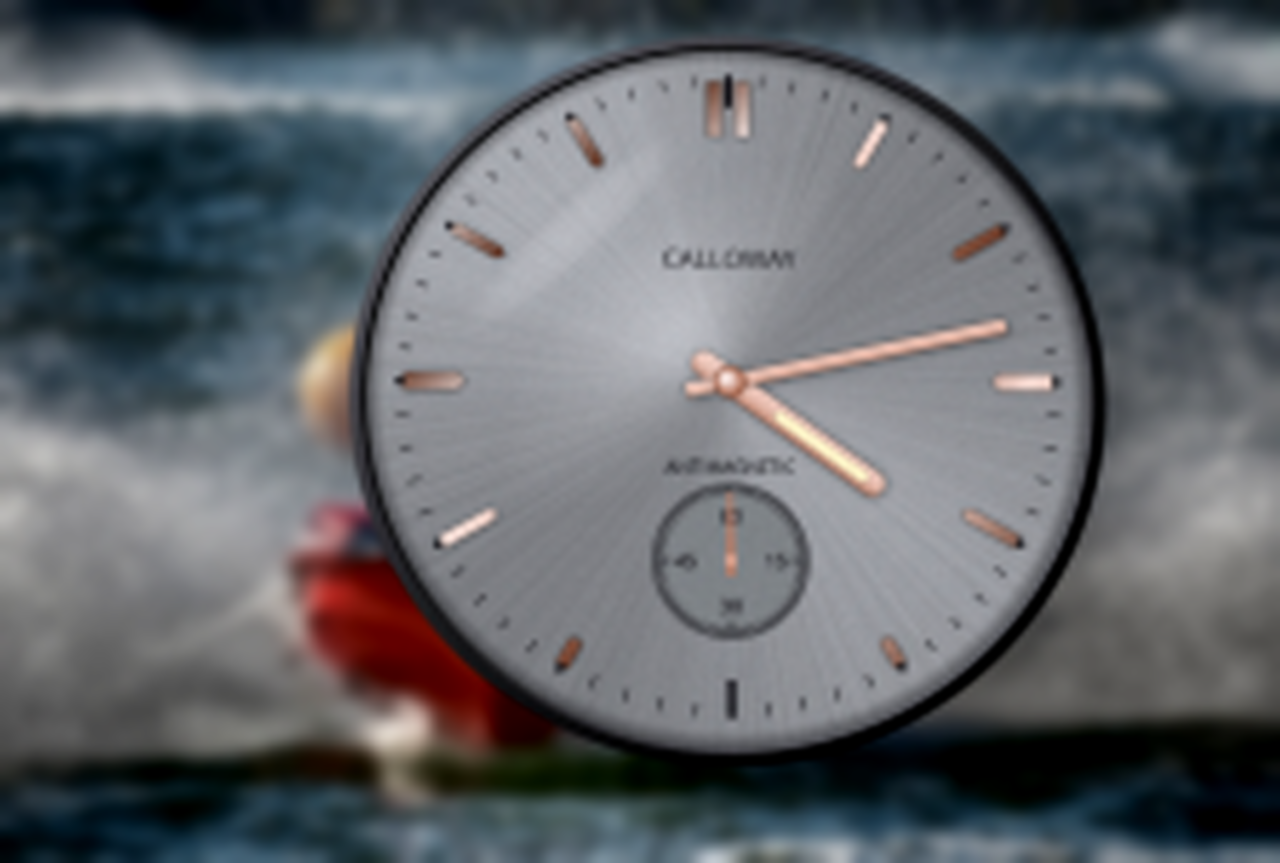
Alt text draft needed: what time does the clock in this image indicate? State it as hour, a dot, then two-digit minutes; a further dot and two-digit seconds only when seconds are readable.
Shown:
4.13
